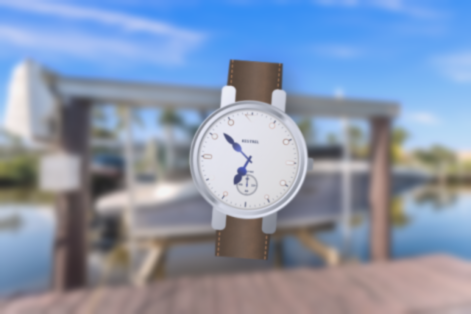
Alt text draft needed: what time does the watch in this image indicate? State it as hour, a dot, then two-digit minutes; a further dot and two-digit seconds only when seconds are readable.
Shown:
6.52
